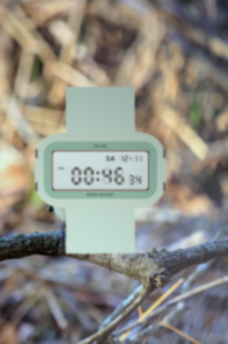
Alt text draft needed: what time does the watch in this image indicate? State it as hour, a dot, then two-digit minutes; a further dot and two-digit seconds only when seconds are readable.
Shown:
0.46
